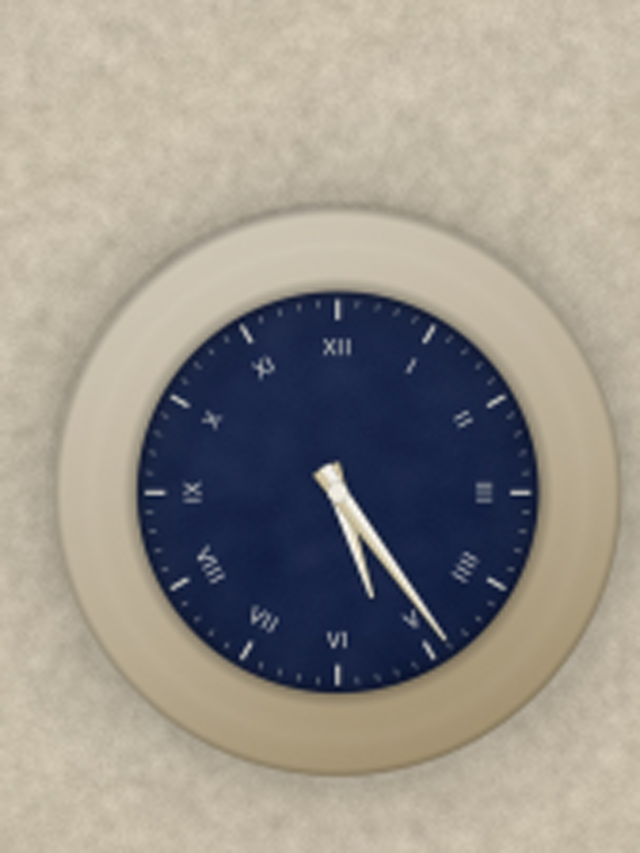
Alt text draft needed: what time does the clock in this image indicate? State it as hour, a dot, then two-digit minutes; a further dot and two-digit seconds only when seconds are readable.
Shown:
5.24
